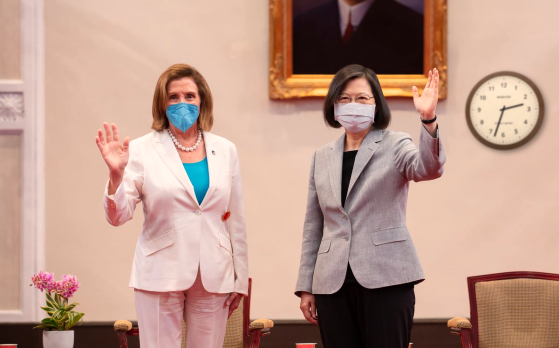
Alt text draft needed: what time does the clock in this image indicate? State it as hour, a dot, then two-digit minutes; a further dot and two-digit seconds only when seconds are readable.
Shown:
2.33
